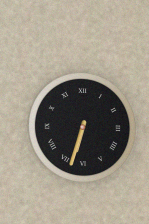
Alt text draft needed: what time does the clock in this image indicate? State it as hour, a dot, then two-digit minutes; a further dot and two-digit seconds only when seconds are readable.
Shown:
6.33
